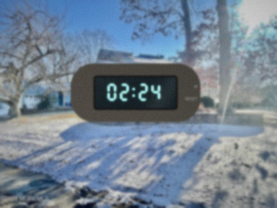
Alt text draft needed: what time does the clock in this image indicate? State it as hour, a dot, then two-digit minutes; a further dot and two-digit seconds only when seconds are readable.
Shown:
2.24
